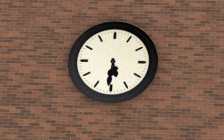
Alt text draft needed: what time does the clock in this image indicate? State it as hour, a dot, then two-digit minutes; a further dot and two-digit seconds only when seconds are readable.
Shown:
5.31
